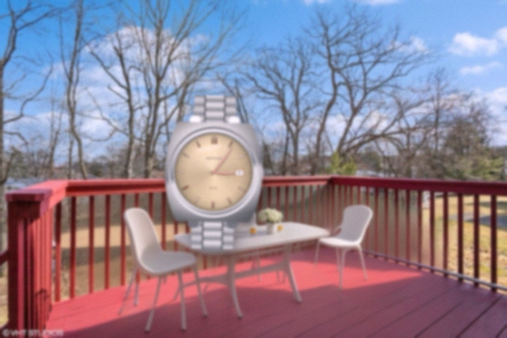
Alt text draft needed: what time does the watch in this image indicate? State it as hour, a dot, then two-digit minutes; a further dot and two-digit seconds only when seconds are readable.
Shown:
3.06
